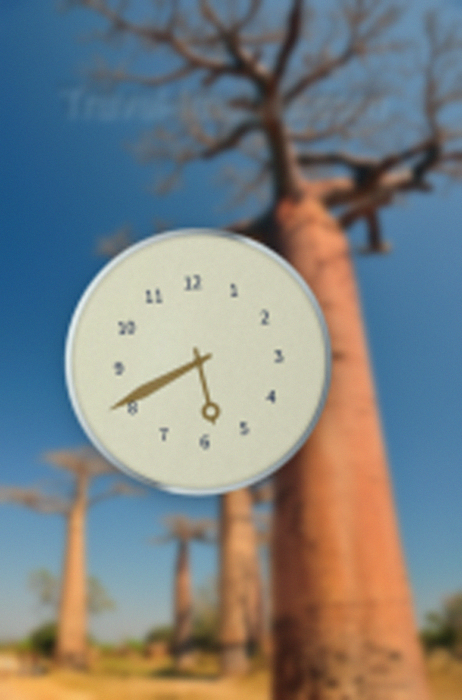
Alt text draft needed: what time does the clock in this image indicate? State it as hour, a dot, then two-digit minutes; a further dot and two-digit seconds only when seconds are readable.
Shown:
5.41
